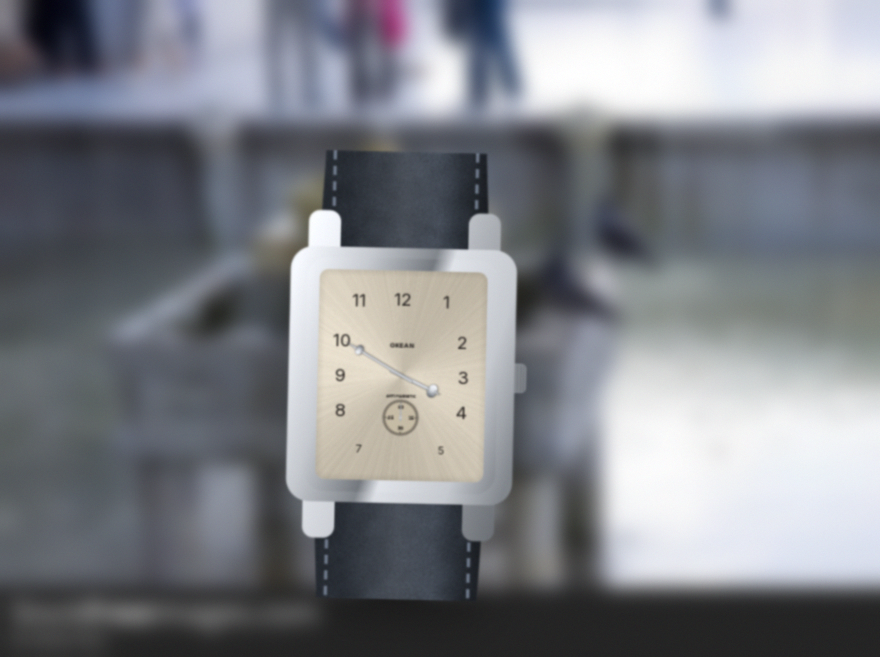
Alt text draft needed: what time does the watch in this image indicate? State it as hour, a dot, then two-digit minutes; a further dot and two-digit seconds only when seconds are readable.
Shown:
3.50
